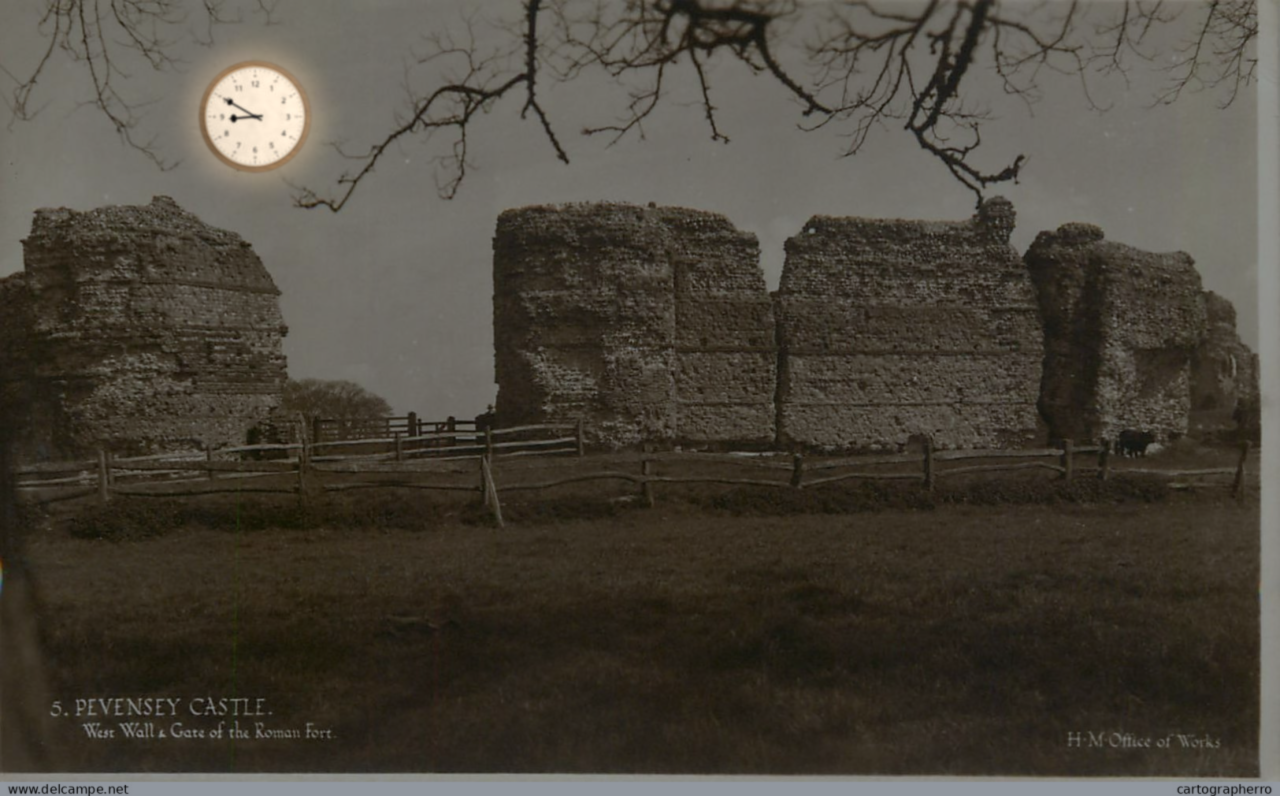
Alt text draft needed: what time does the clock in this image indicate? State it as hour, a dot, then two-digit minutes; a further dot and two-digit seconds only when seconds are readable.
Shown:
8.50
